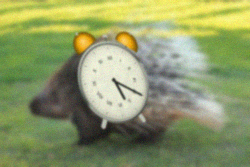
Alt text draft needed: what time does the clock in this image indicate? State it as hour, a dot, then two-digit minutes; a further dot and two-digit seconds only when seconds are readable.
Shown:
5.20
